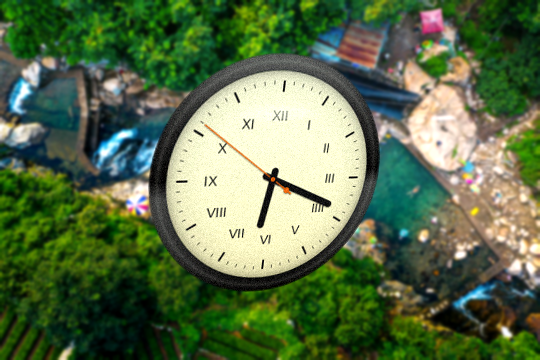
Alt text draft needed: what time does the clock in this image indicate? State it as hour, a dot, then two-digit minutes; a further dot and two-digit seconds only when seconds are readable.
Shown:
6.18.51
